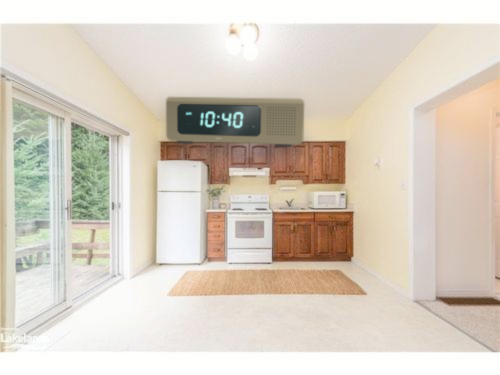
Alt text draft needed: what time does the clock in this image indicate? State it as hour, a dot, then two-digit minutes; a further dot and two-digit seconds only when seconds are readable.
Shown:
10.40
